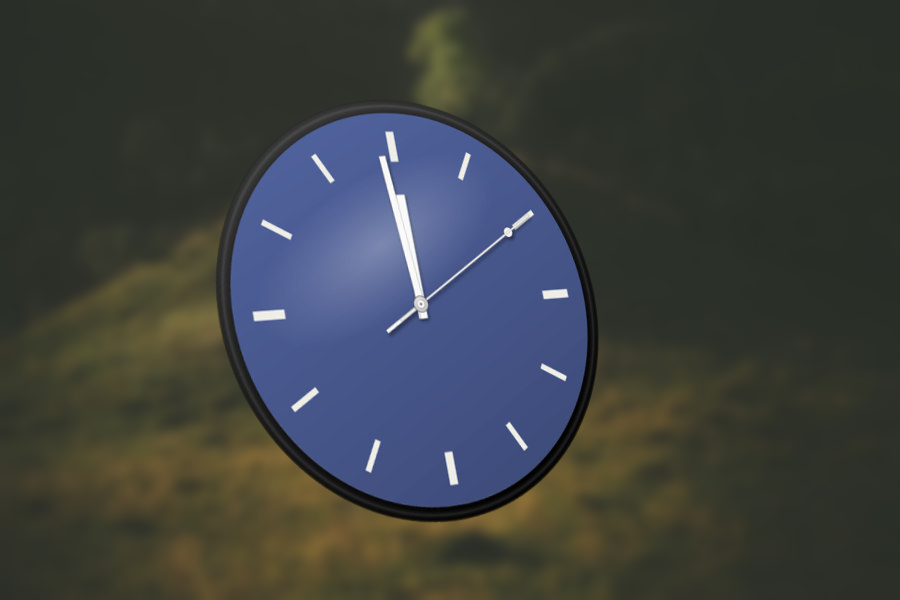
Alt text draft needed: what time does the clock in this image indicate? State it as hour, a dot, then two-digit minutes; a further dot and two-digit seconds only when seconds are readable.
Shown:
11.59.10
